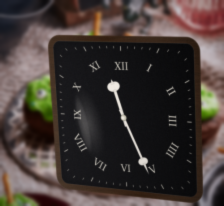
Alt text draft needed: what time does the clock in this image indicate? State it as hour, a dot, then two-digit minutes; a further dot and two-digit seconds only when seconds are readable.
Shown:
11.26
